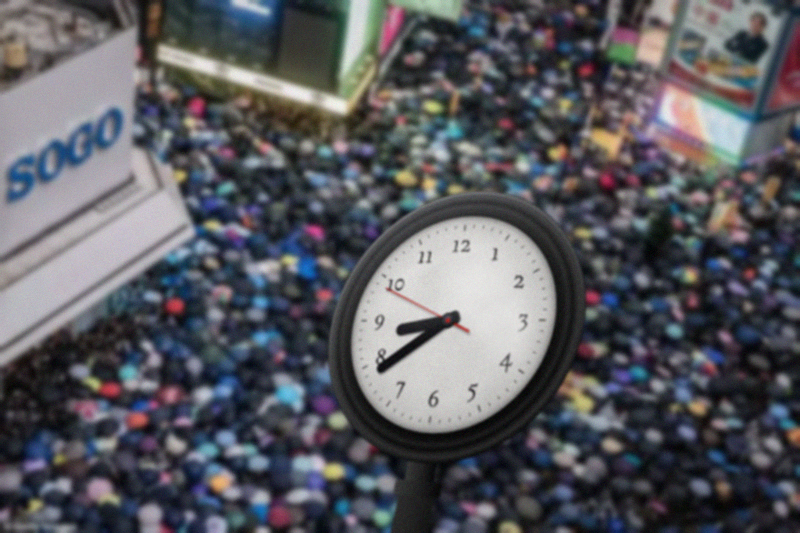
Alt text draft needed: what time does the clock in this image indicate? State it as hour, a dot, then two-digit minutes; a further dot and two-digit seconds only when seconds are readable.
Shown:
8.38.49
